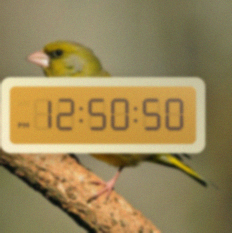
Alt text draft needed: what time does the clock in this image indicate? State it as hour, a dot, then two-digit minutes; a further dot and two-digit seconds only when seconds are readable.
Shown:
12.50.50
